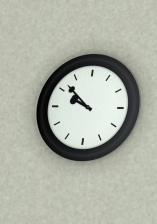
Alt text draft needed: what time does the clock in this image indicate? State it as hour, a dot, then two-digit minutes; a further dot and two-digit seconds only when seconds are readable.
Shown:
9.52
